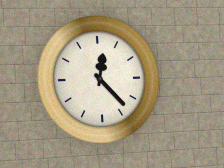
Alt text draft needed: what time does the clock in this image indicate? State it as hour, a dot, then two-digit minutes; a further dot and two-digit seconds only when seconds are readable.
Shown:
12.23
